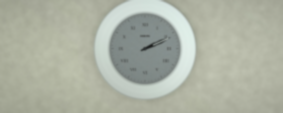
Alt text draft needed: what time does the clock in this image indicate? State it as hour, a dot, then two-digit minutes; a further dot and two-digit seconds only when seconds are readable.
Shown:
2.11
